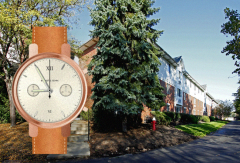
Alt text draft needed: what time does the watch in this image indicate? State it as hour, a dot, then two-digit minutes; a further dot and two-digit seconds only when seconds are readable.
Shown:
8.55
